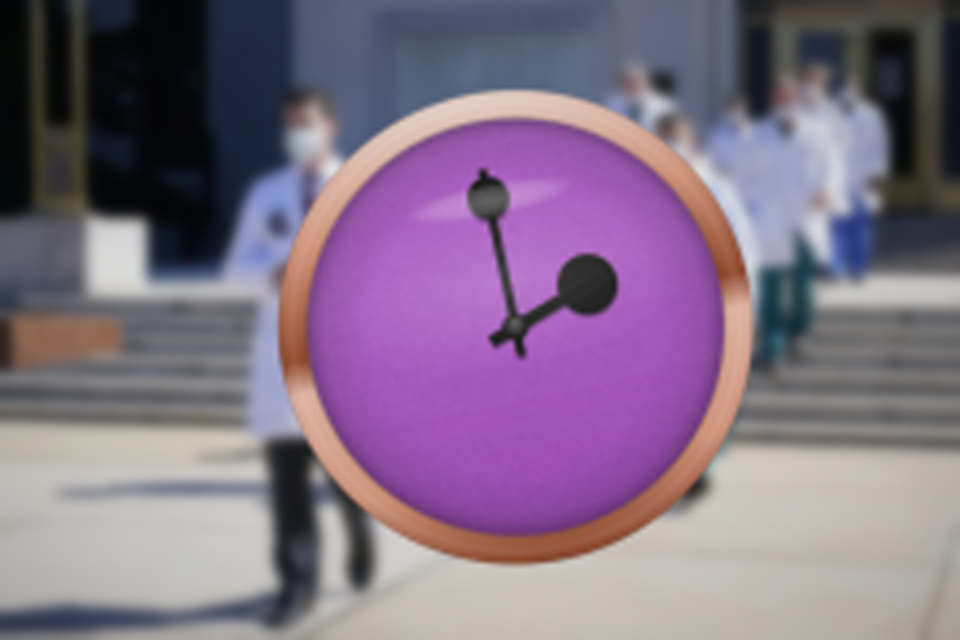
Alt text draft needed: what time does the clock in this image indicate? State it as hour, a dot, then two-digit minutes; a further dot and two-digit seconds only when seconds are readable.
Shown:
1.58
